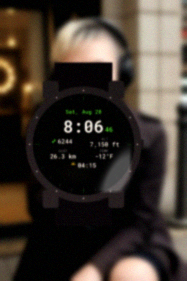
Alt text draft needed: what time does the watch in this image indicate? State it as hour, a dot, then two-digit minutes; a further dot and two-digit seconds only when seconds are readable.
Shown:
8.06
